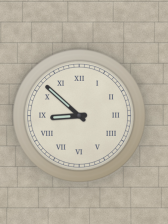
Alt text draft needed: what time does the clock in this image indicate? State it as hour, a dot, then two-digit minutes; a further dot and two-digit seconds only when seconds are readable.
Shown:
8.52
